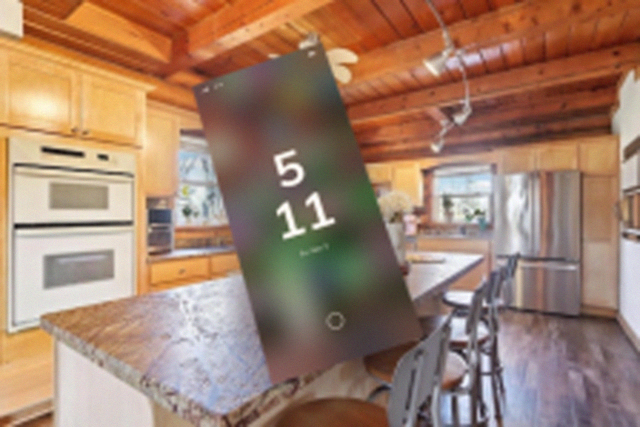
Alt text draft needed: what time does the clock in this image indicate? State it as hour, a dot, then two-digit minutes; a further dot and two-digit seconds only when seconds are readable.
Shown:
5.11
